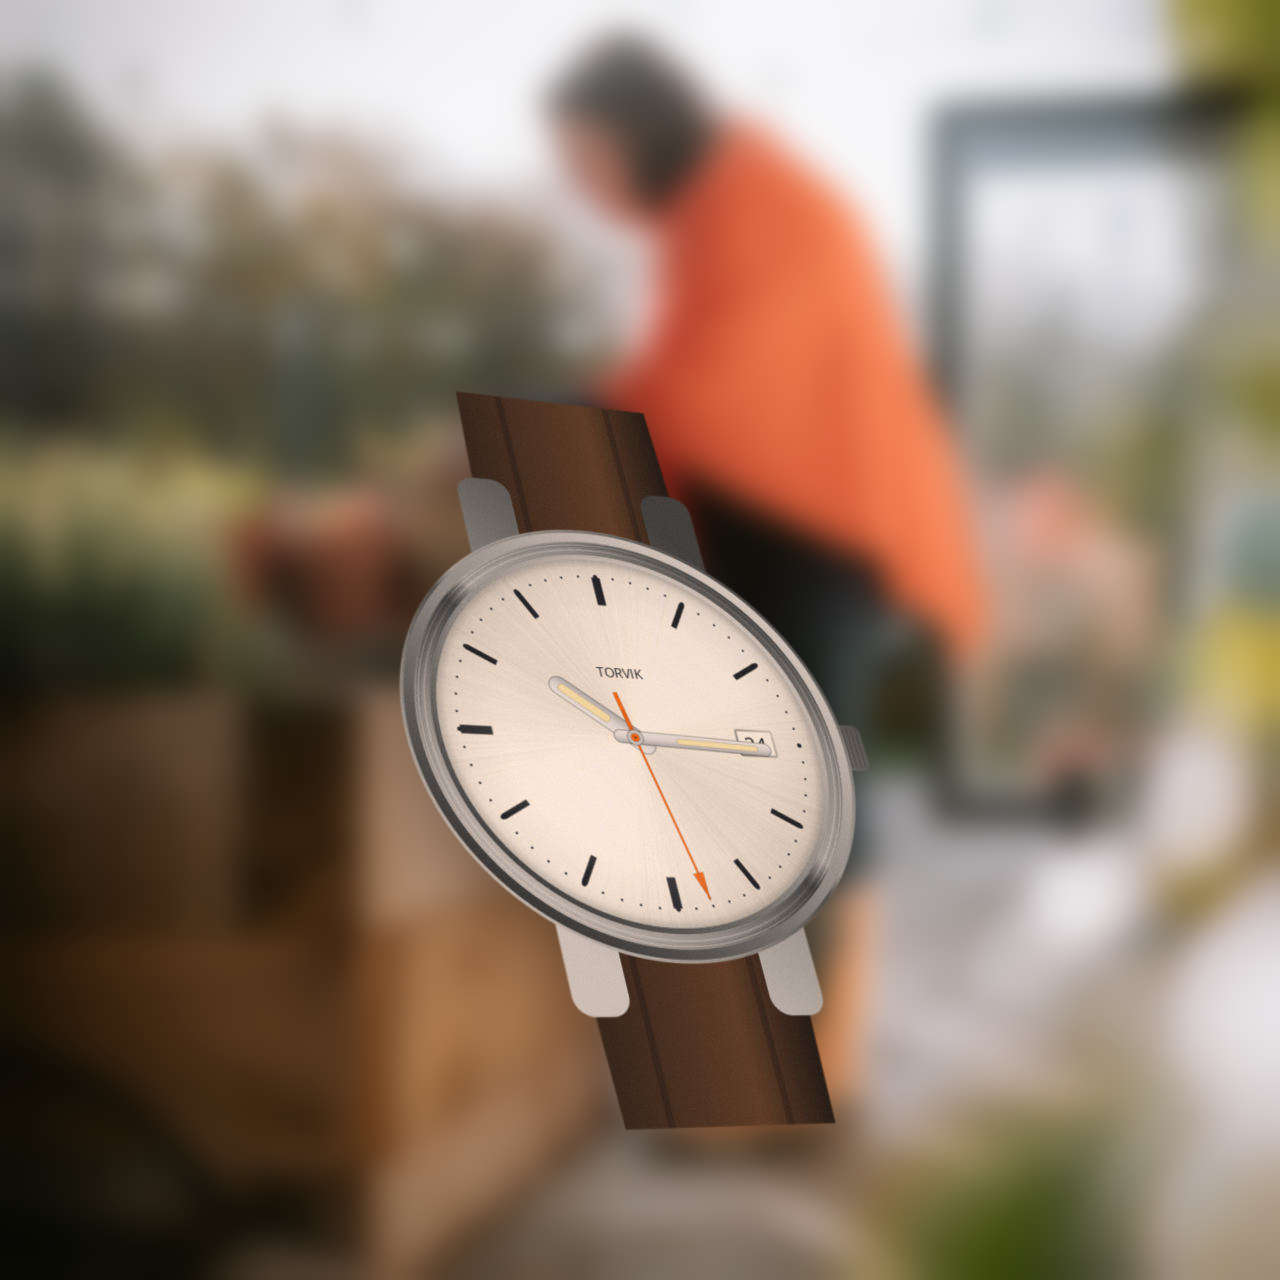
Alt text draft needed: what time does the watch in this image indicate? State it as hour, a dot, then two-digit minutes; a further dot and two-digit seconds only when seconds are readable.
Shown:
10.15.28
